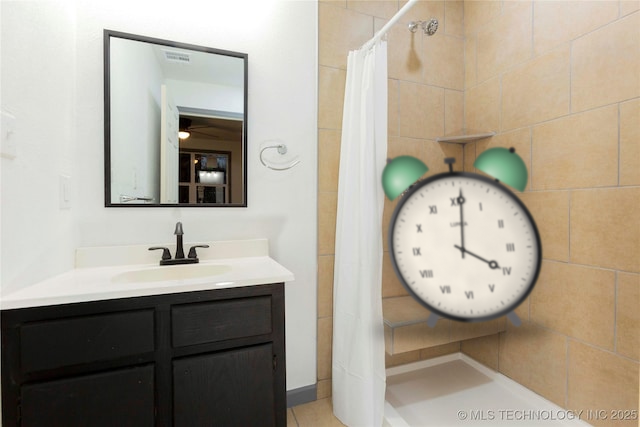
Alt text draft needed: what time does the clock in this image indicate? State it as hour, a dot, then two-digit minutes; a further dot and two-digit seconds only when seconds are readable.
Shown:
4.01
